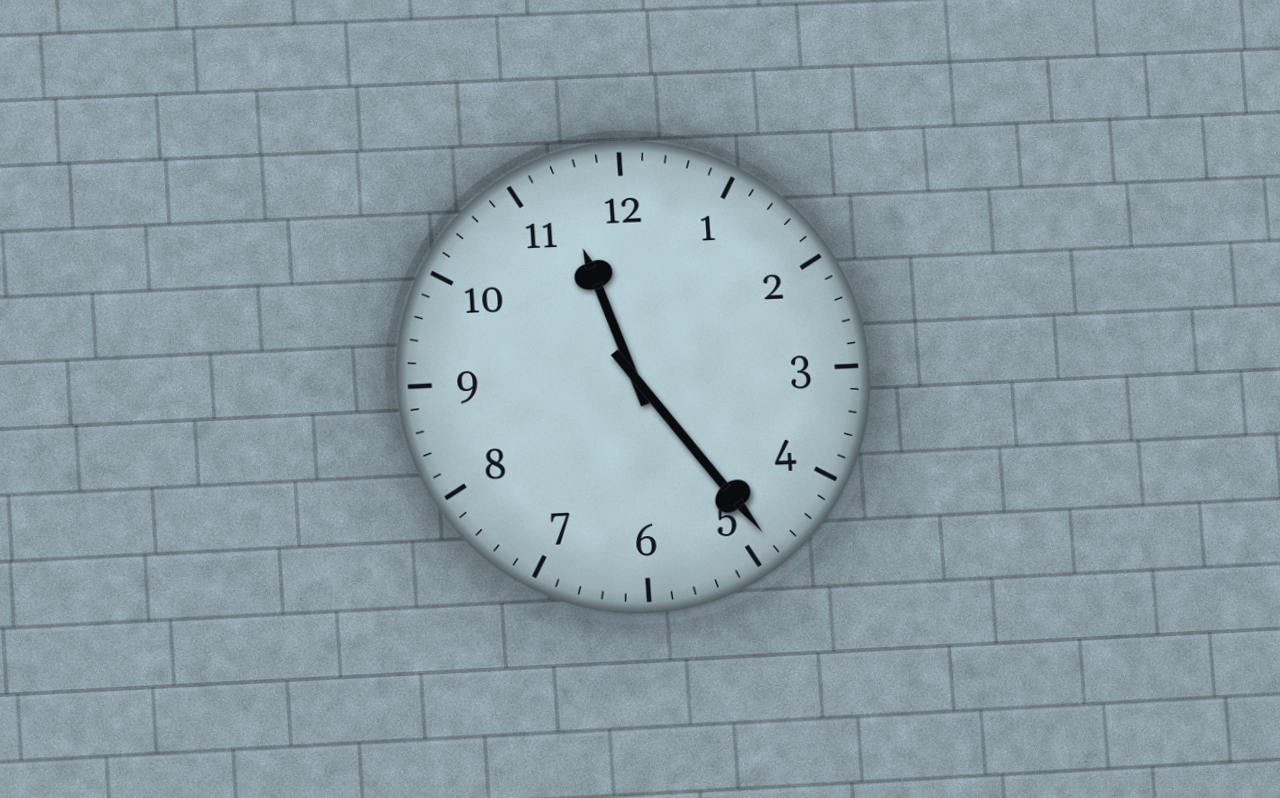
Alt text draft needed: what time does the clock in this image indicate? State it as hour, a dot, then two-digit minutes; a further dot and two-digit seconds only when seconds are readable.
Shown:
11.24
